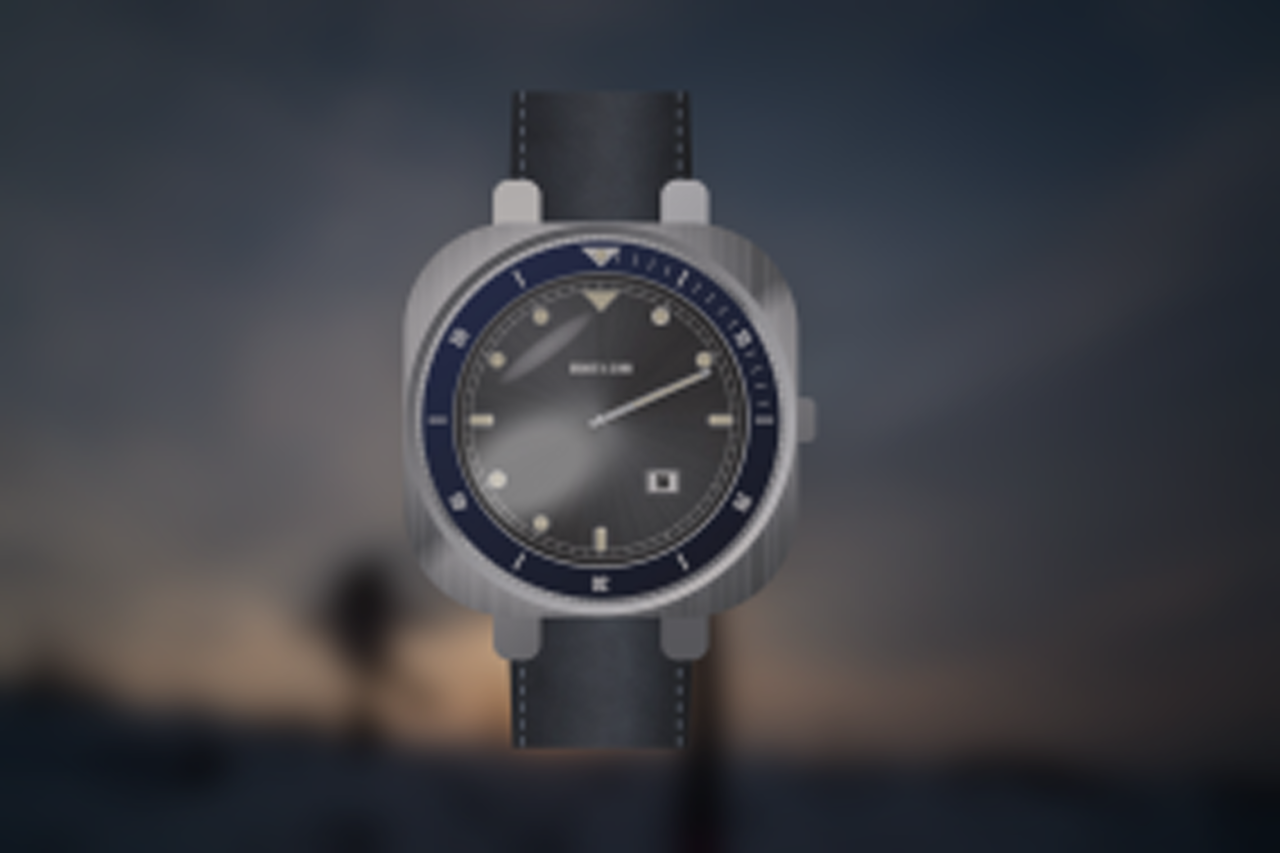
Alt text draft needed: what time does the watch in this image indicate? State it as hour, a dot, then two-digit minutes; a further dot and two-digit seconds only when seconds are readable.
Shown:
2.11
